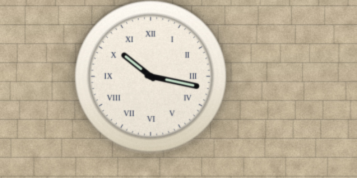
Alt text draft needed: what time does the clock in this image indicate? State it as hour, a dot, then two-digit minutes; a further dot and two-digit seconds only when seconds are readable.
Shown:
10.17
